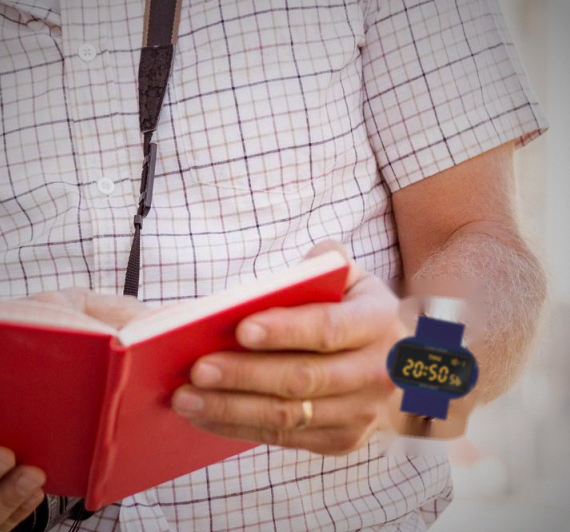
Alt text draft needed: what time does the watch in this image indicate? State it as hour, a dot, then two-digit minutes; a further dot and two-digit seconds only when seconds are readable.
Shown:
20.50
